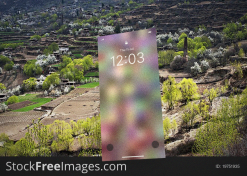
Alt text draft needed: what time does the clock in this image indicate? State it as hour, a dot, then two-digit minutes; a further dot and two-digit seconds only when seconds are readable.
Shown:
12.03
